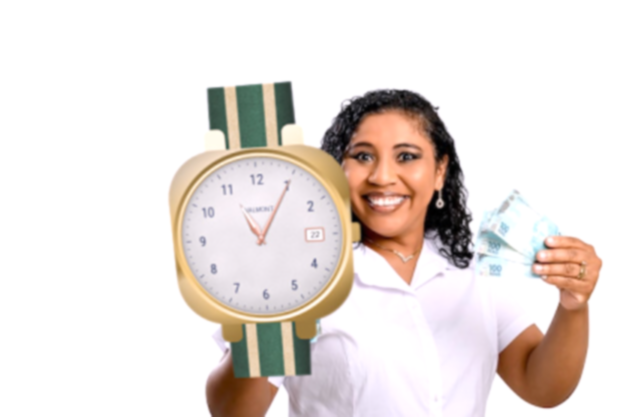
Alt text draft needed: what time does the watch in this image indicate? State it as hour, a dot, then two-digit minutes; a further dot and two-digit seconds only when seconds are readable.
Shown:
11.05
